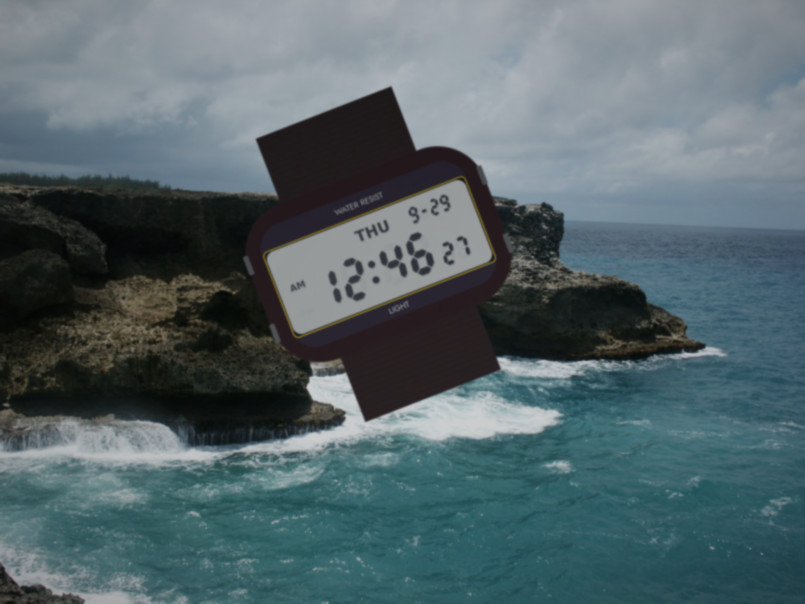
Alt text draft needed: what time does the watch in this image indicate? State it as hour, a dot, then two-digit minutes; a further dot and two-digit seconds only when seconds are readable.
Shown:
12.46.27
